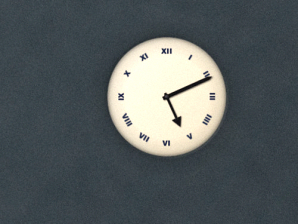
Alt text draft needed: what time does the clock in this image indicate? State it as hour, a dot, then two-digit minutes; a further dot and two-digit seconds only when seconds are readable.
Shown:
5.11
